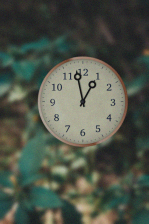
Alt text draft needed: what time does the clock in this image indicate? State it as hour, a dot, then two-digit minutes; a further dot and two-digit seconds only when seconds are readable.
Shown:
12.58
